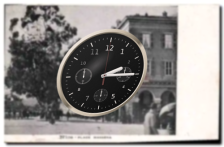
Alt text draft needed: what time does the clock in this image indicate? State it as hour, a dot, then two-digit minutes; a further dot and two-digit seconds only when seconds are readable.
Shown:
2.15
